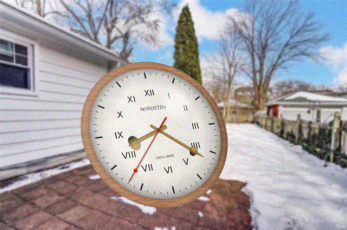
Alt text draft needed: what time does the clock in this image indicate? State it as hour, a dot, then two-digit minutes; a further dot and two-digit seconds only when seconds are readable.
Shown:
8.21.37
